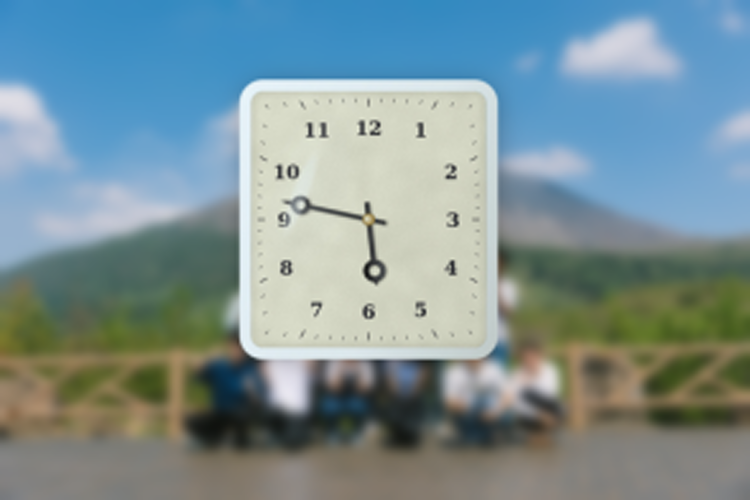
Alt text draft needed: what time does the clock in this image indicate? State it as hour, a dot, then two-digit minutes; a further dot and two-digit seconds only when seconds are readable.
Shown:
5.47
